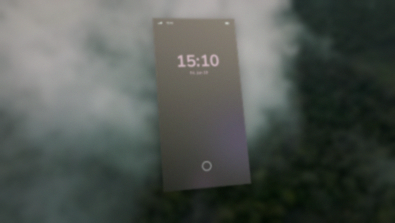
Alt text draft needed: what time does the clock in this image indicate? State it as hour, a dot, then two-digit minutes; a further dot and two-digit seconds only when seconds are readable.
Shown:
15.10
